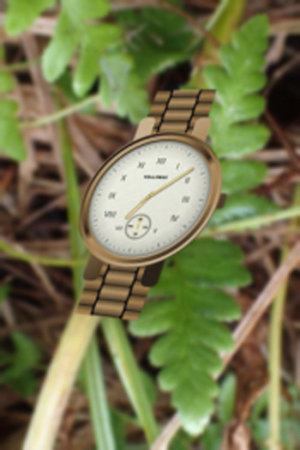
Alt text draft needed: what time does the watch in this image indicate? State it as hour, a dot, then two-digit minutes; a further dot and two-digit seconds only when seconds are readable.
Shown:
7.08
